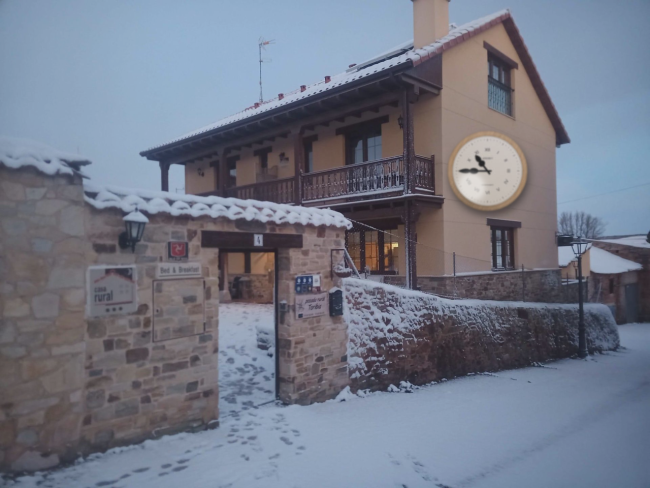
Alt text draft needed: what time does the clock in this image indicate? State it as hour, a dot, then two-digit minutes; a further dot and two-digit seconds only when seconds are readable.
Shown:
10.45
